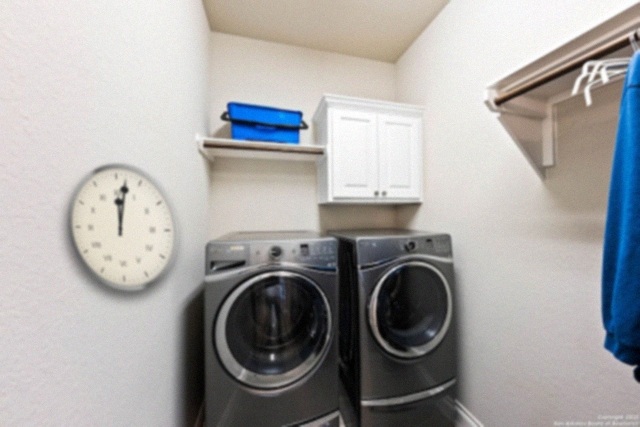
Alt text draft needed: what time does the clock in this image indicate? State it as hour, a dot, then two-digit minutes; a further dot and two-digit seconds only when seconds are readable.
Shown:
12.02
